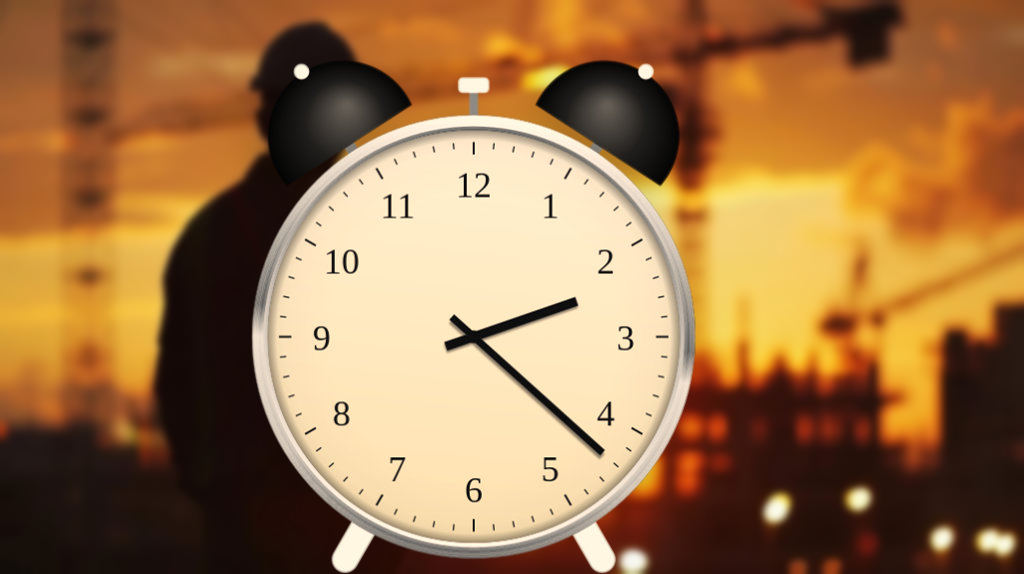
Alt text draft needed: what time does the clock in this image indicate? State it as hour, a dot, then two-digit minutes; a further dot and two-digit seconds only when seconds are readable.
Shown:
2.22
